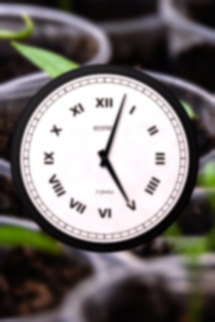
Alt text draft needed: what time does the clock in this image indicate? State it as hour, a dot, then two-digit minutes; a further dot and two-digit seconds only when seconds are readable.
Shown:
5.03
